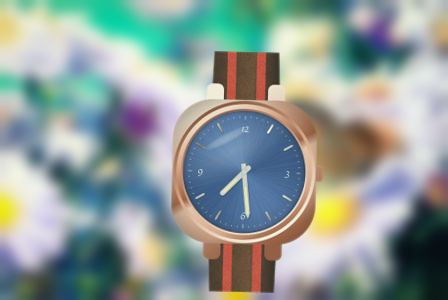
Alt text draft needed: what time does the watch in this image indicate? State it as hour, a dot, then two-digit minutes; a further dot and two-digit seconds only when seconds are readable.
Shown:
7.29
